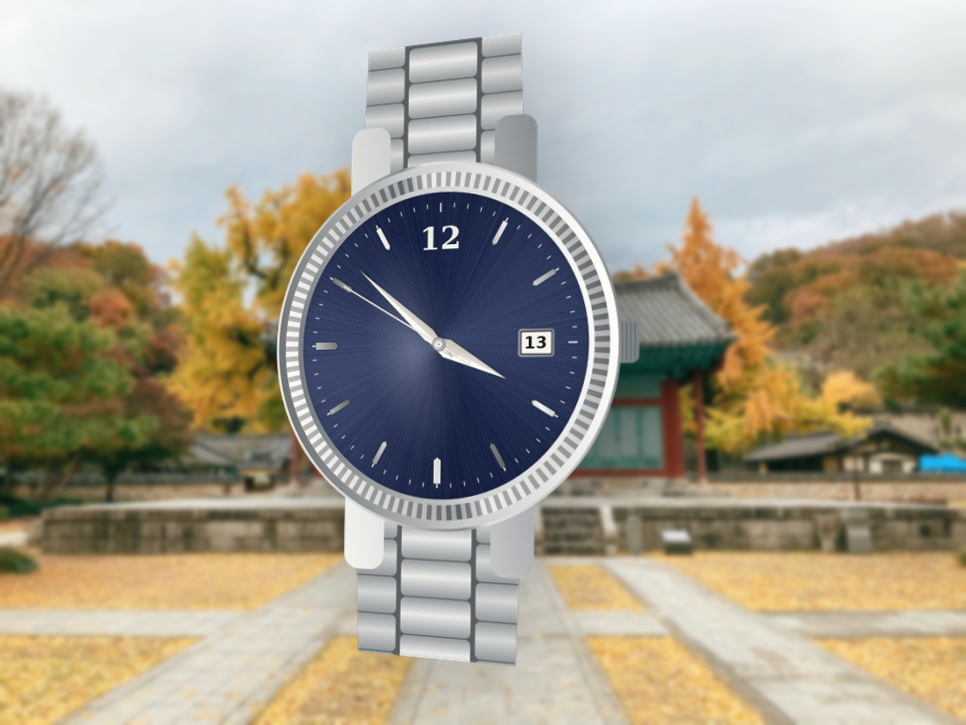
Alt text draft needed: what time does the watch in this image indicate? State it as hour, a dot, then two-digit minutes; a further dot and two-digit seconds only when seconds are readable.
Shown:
3.51.50
